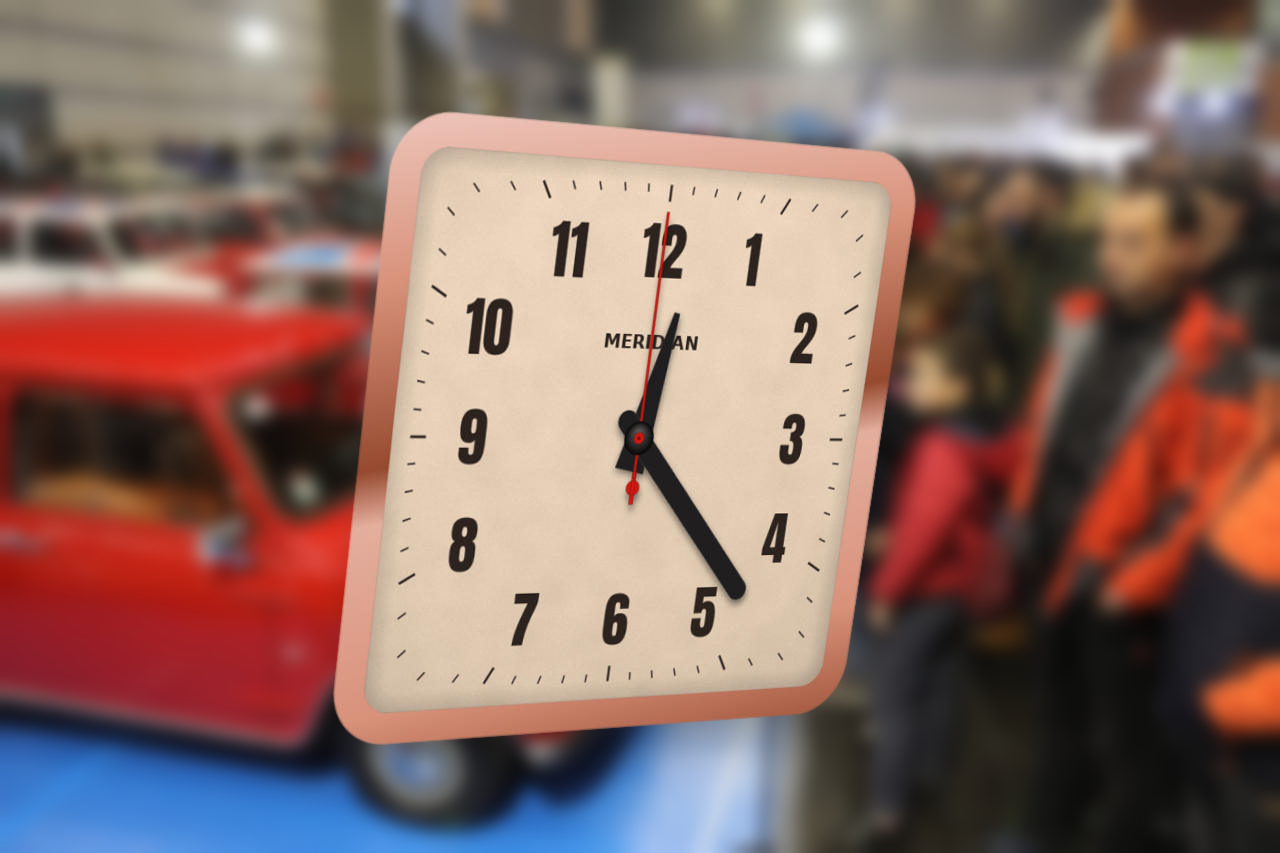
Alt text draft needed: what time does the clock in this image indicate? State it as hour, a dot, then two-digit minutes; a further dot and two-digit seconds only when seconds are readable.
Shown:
12.23.00
